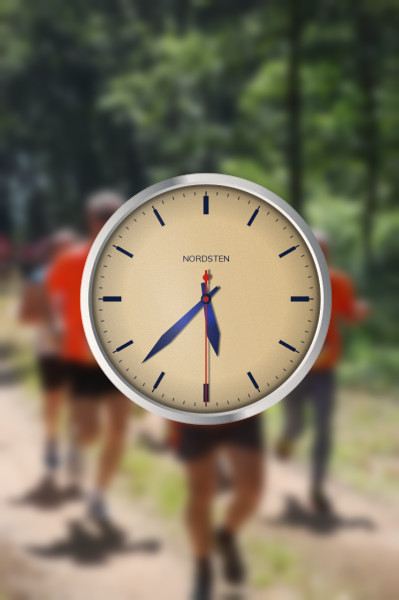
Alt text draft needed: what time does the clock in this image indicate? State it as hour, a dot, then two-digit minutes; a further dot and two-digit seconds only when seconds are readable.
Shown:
5.37.30
